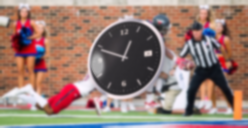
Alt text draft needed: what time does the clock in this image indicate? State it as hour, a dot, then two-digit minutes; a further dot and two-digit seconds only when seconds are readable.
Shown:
12.49
